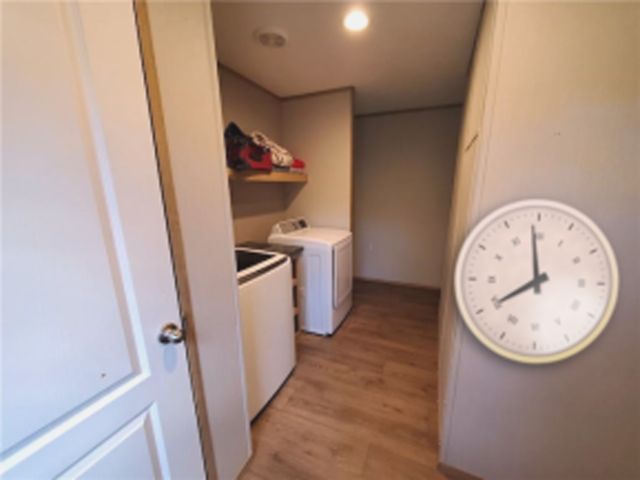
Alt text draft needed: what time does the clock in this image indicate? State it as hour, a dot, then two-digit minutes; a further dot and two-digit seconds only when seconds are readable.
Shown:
7.59
